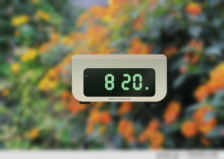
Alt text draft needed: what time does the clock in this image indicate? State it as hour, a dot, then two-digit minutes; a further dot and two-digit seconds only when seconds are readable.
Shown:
8.20
